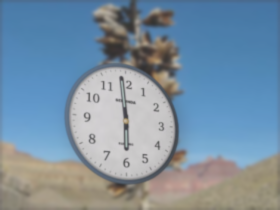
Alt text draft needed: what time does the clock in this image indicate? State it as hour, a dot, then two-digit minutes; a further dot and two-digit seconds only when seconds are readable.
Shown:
5.59
